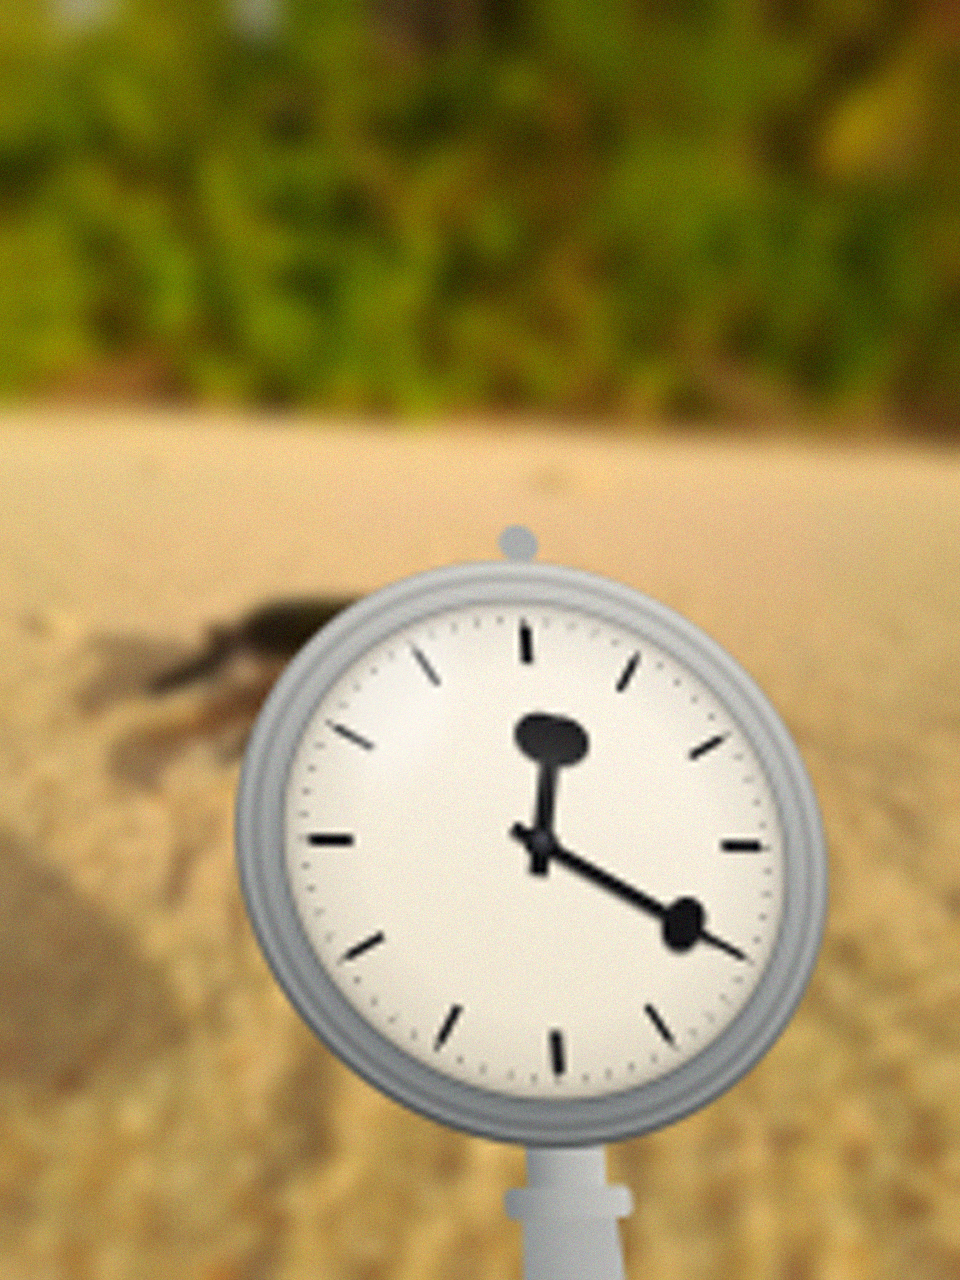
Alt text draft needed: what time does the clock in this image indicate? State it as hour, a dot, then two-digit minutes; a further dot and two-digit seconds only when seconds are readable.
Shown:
12.20
